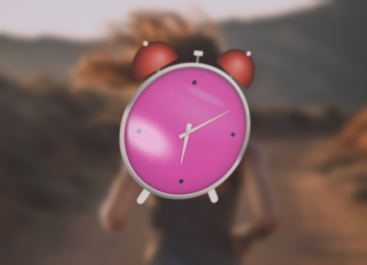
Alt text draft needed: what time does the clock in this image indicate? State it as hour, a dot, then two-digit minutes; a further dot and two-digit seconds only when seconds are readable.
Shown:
6.10
